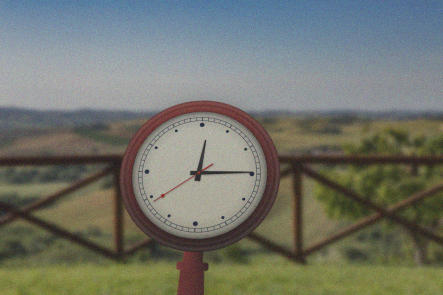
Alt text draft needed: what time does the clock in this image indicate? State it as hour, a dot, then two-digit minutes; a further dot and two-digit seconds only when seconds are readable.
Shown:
12.14.39
